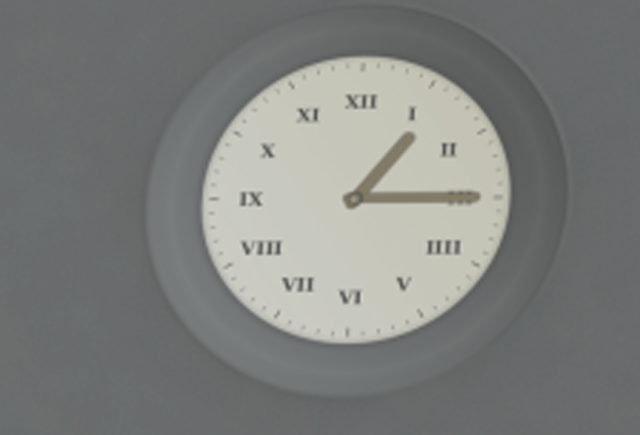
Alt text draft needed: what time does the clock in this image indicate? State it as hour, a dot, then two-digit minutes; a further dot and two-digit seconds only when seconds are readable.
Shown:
1.15
